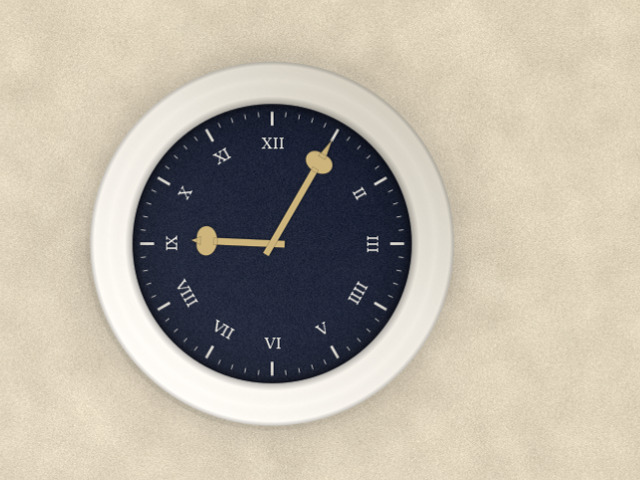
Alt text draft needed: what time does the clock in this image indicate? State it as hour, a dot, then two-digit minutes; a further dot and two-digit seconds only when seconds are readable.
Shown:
9.05
